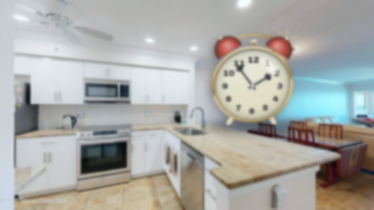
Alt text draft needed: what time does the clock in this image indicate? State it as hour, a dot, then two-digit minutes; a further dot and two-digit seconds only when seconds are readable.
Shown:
1.54
